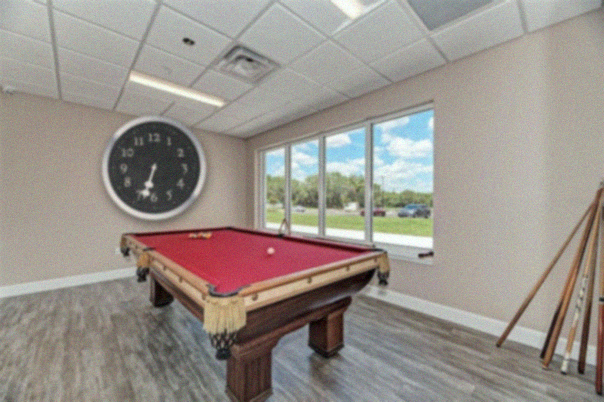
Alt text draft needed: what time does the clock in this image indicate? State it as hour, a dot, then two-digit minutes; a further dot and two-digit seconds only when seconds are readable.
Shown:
6.33
